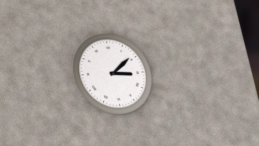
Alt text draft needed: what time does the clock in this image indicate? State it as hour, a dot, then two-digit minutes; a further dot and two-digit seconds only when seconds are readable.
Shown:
3.09
